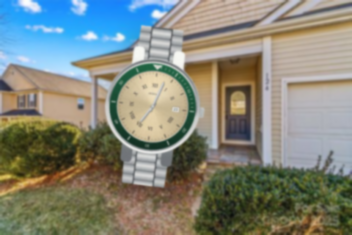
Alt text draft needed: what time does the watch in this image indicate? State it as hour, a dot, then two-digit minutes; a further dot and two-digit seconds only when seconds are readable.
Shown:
7.03
